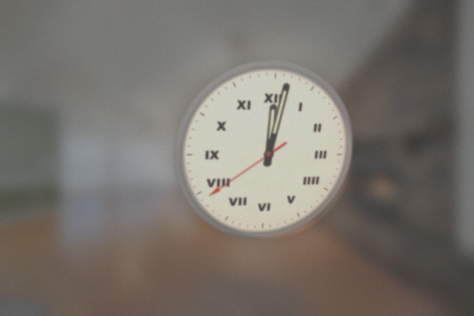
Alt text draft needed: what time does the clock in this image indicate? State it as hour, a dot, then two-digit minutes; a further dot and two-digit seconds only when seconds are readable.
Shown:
12.01.39
